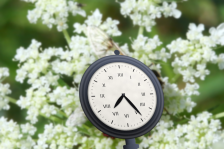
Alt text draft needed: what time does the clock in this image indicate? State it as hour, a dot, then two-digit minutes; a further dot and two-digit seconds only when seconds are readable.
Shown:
7.24
